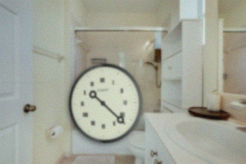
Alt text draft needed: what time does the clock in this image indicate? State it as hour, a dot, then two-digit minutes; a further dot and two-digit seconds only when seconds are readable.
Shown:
10.22
